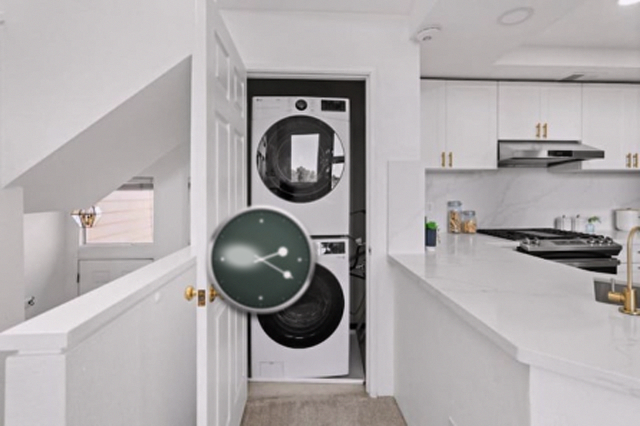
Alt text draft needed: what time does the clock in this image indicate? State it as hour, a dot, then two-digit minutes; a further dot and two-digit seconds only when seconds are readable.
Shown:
2.20
